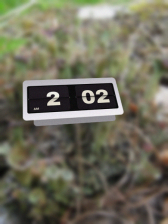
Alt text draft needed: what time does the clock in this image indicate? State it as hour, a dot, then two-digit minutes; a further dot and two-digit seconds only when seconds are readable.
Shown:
2.02
